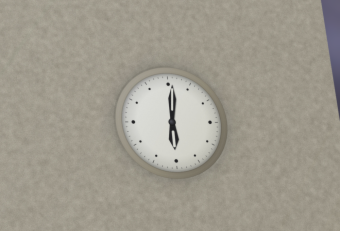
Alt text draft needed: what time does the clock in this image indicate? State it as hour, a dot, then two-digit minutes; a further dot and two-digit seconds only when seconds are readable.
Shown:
6.01
